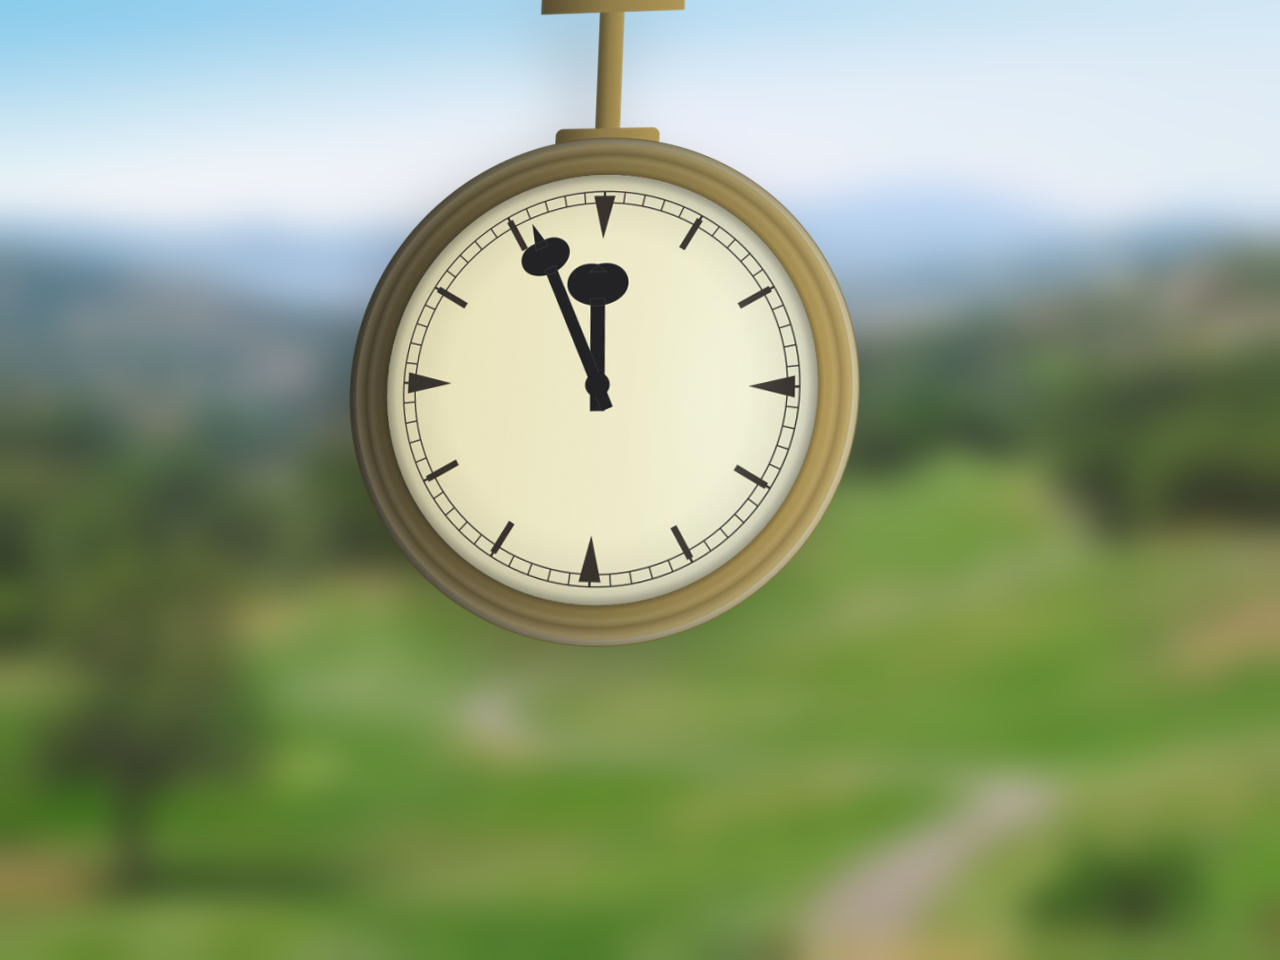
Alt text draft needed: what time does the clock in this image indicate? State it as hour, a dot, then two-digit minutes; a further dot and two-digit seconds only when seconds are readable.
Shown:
11.56
